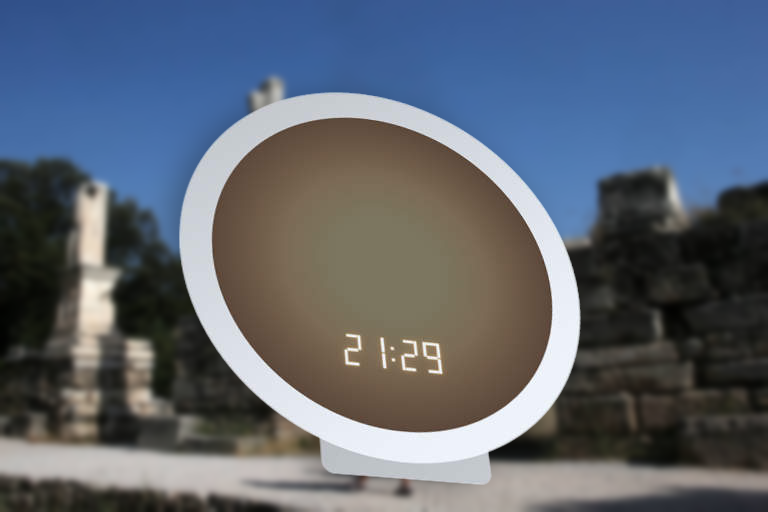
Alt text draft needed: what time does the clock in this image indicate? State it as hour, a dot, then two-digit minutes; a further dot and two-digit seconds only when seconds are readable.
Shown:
21.29
